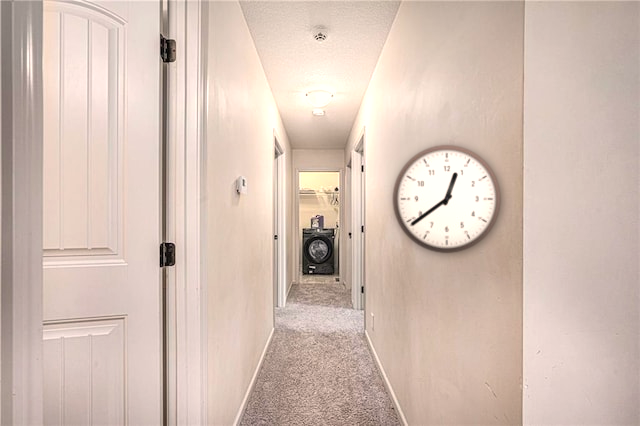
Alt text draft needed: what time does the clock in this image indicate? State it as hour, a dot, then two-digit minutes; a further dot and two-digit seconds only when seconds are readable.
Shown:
12.39
